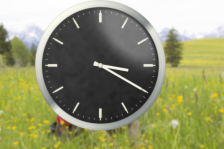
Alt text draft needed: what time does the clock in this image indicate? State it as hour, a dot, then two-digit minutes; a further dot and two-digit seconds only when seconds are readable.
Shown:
3.20
